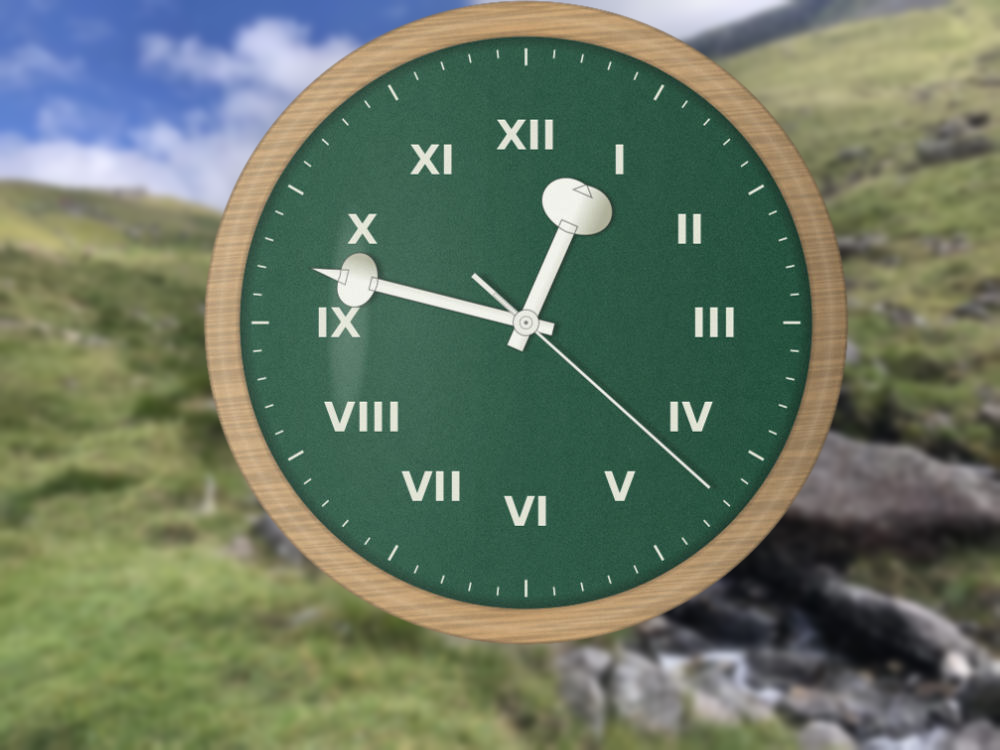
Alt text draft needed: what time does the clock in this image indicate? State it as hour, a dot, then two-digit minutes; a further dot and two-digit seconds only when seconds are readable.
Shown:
12.47.22
